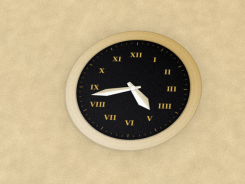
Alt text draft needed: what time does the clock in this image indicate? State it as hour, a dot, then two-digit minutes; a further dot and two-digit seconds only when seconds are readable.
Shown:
4.43
